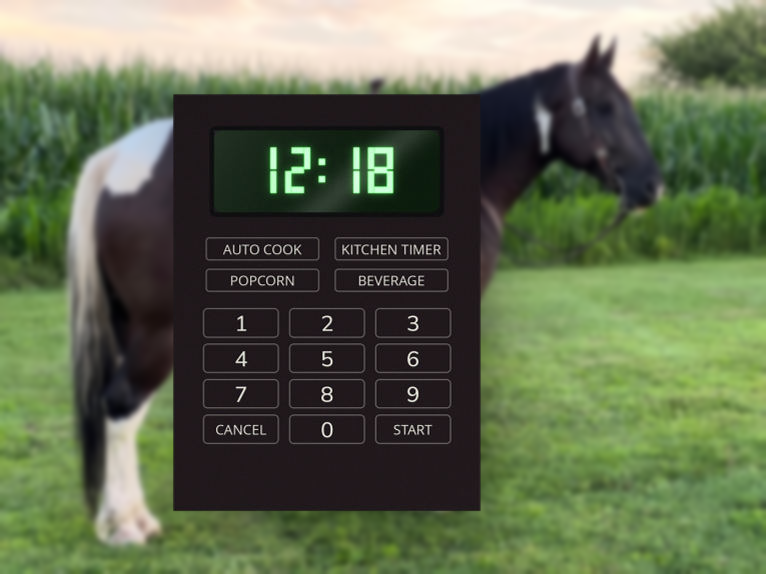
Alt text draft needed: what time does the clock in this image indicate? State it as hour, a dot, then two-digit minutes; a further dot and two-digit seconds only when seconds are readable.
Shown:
12.18
